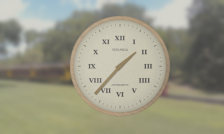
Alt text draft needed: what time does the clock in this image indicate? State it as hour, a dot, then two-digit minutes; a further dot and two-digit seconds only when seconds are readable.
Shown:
1.37
